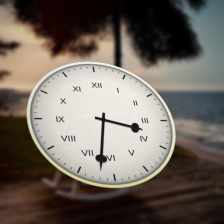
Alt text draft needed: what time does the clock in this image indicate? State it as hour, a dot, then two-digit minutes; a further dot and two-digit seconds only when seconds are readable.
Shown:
3.32
